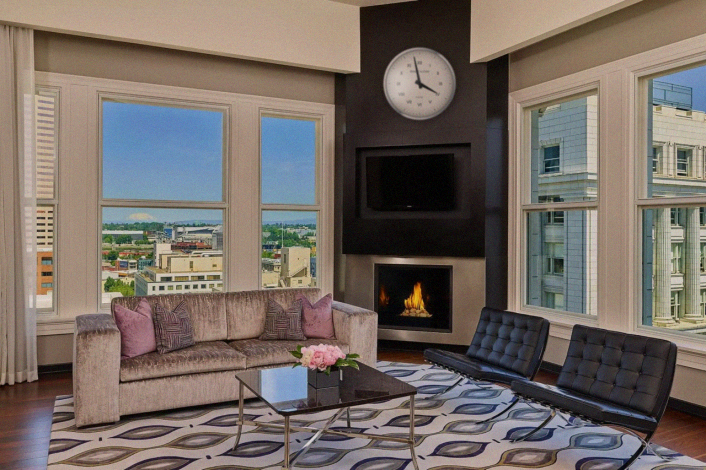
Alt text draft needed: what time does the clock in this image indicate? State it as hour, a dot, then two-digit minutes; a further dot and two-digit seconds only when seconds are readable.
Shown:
3.58
